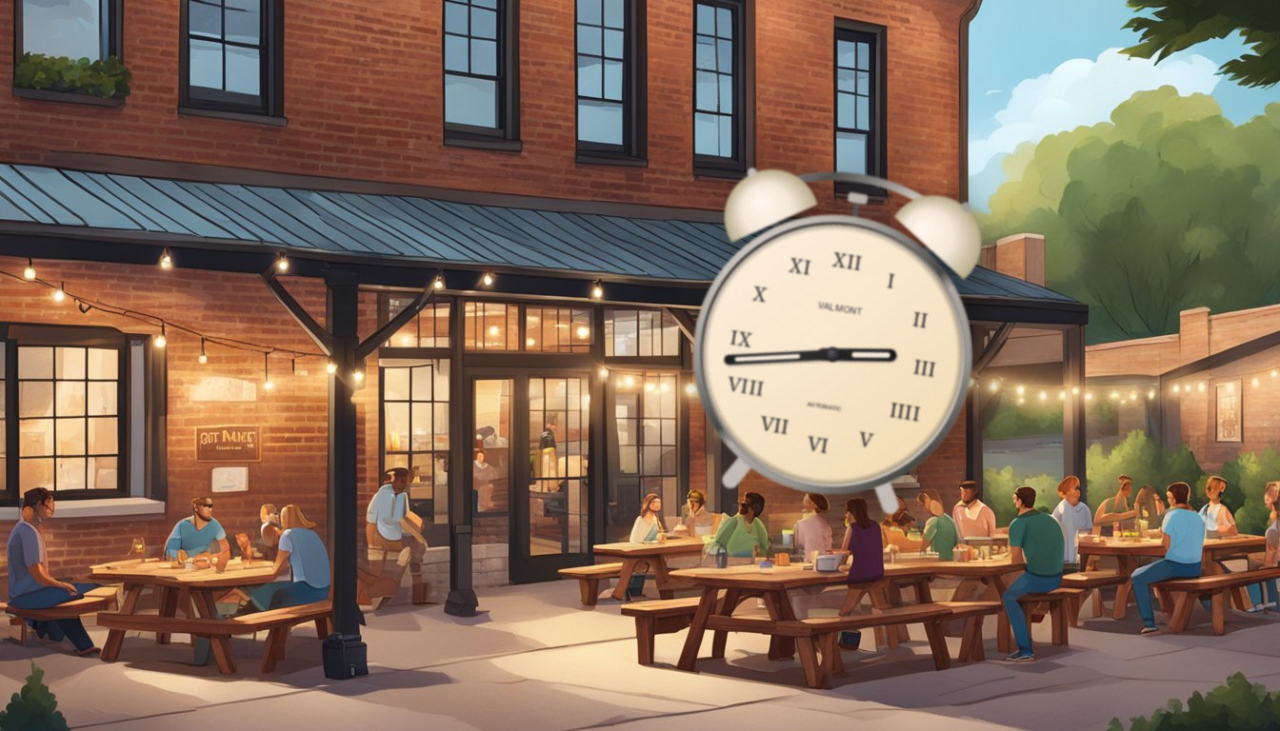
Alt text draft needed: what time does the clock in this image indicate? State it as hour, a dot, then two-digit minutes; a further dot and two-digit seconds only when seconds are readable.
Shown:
2.43
